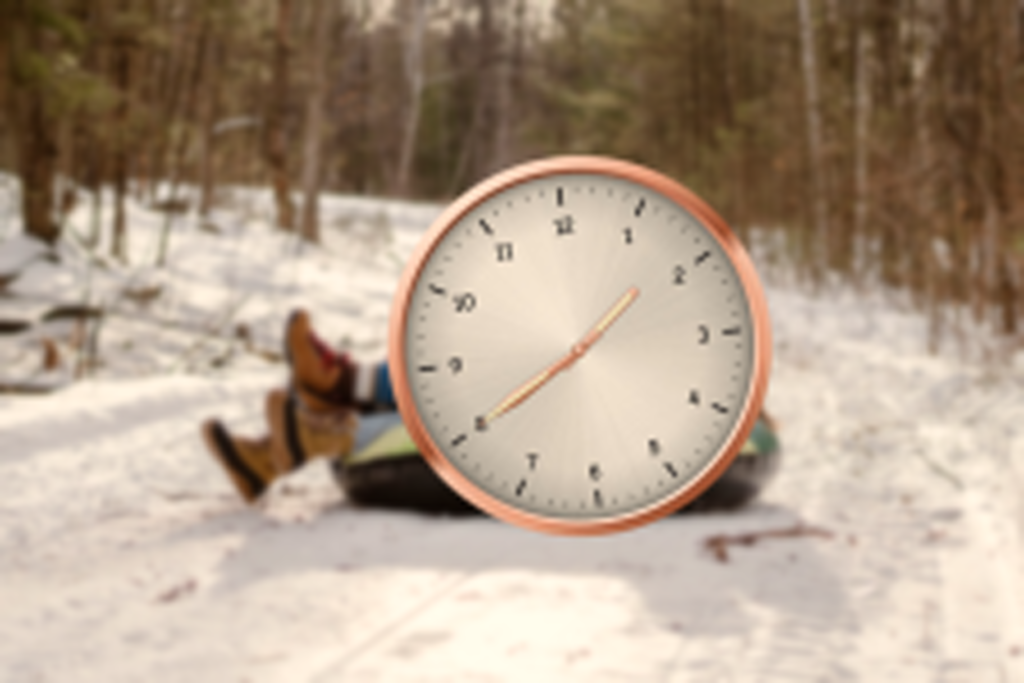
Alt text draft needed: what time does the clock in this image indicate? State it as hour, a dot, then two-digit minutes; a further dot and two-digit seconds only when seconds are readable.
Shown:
1.40
